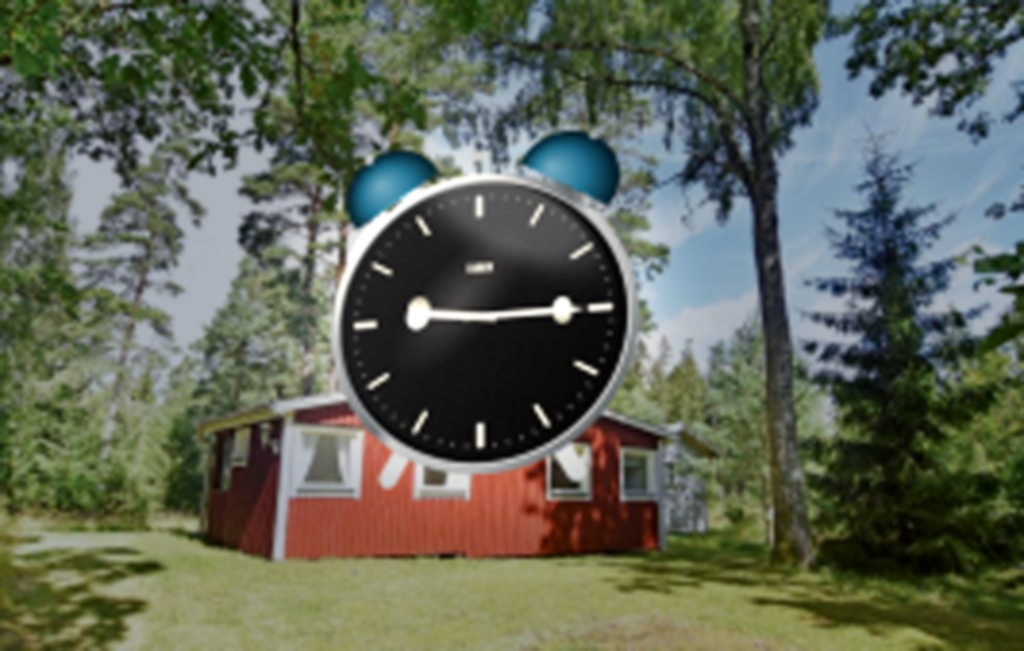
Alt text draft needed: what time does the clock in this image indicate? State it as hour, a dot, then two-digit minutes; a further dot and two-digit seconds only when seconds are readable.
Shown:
9.15
